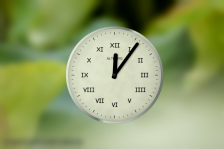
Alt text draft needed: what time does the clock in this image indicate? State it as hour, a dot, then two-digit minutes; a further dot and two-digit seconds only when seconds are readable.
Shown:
12.06
